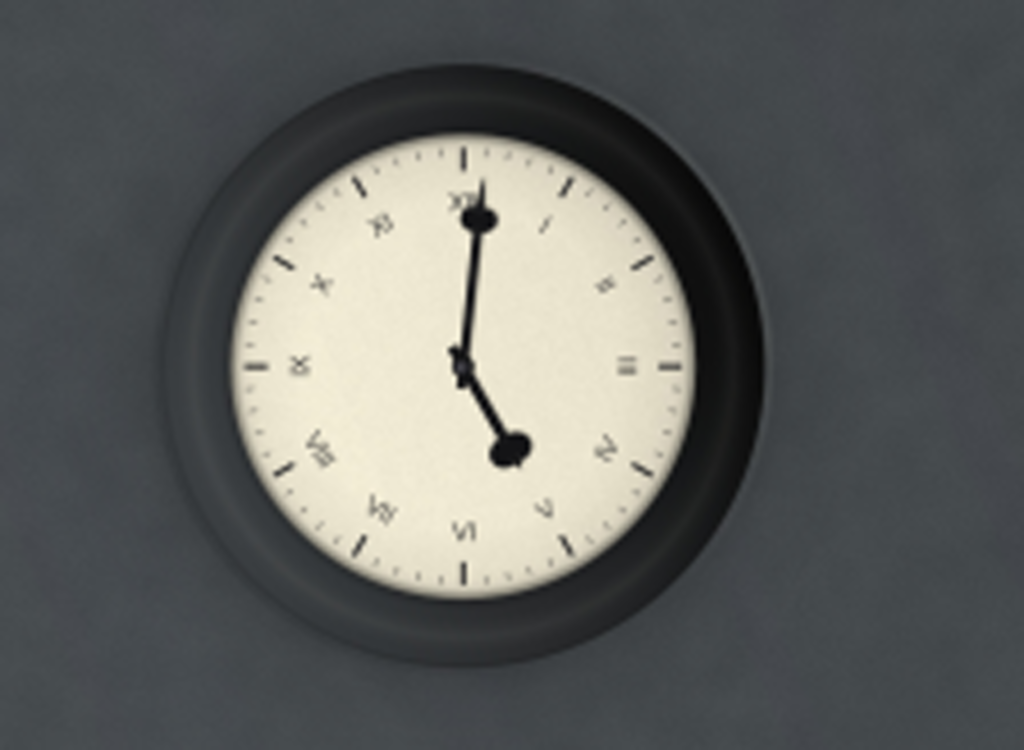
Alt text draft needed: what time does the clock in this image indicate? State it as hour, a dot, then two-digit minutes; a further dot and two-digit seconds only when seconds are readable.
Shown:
5.01
